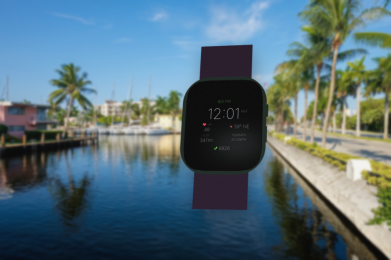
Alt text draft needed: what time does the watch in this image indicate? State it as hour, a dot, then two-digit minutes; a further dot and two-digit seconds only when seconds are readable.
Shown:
12.01
